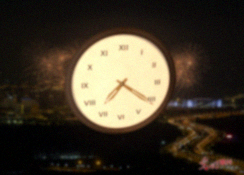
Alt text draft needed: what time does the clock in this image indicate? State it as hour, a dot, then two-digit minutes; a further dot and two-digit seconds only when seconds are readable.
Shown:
7.21
